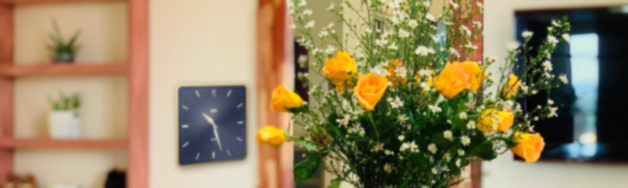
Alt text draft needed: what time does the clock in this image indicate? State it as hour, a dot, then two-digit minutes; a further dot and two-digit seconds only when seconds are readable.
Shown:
10.27
